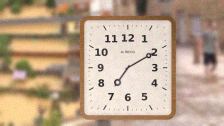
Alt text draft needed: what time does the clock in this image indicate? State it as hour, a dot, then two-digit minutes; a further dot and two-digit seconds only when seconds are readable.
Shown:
7.10
